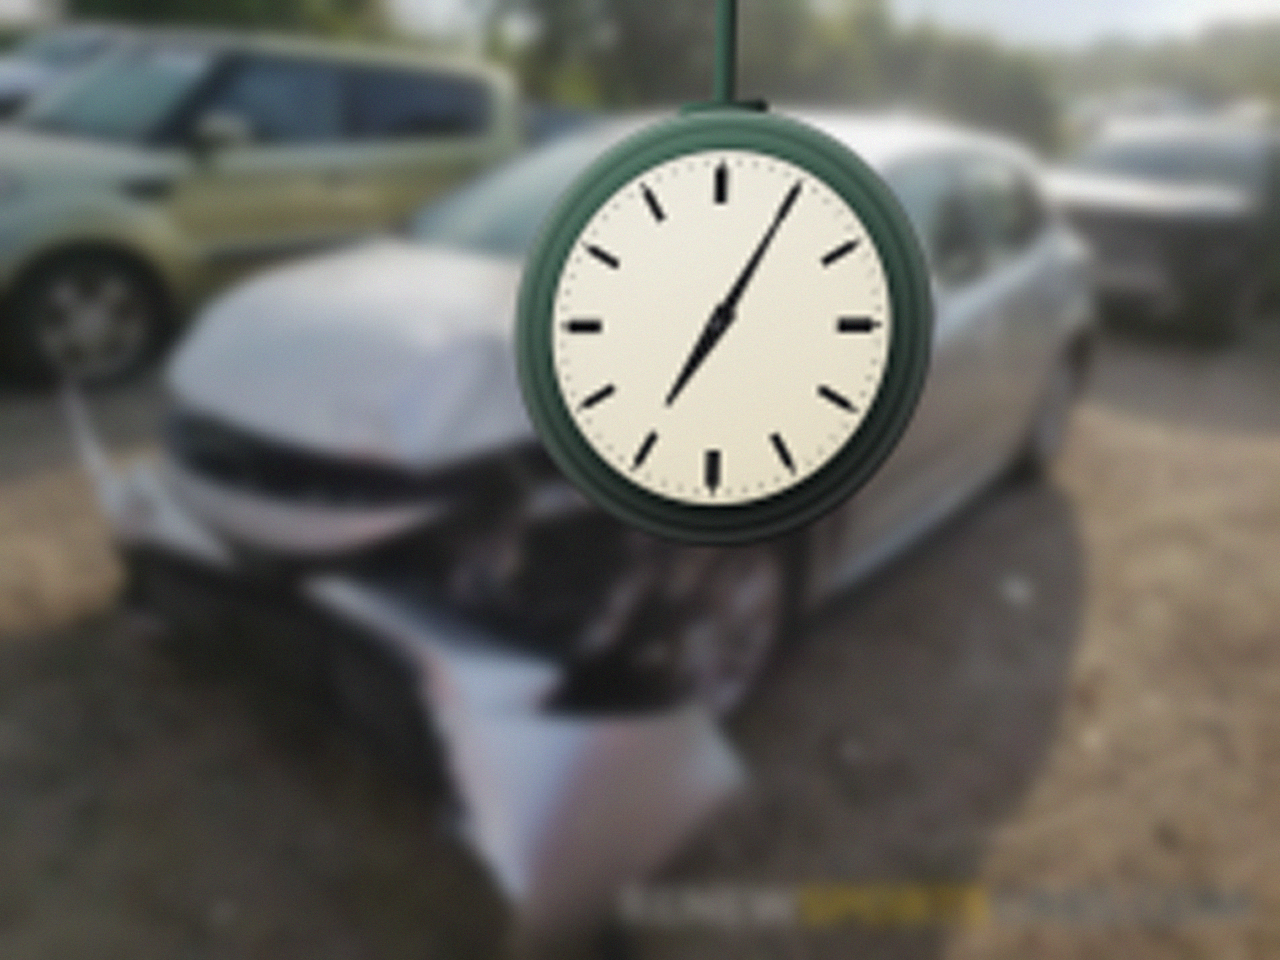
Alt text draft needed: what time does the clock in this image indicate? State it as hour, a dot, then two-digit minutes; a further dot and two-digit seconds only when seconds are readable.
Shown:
7.05
